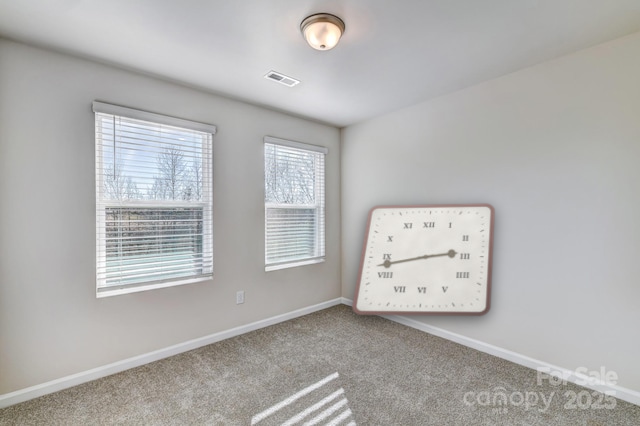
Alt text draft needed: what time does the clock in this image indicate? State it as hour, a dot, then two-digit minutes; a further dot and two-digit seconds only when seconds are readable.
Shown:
2.43
